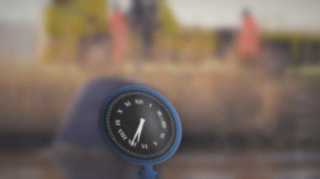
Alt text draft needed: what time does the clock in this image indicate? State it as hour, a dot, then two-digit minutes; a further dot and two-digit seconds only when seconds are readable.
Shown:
6.35
